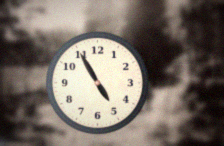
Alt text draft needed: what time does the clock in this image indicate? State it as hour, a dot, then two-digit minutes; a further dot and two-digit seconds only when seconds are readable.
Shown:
4.55
